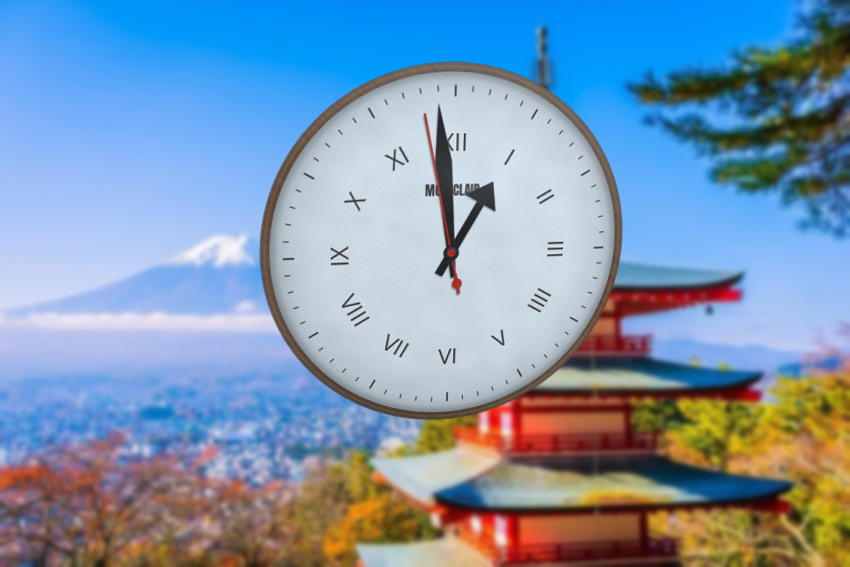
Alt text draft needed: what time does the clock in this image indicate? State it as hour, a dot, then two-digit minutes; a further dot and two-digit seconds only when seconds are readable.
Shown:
12.58.58
